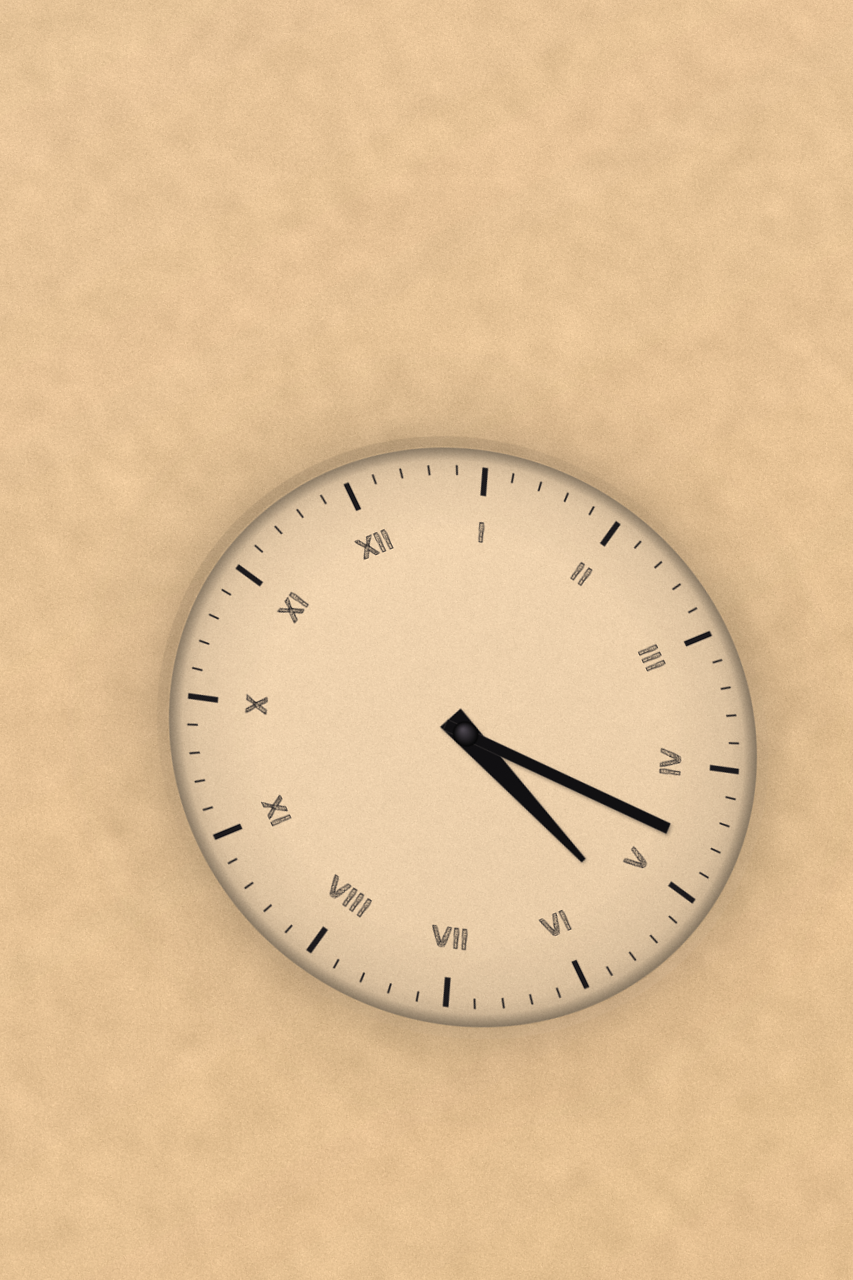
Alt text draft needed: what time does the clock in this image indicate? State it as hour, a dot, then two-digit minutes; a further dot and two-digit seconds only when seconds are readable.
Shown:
5.23
